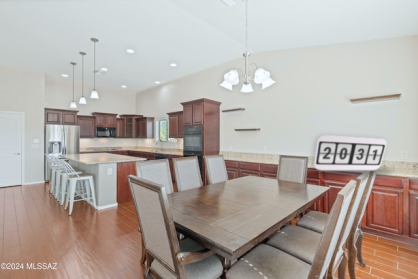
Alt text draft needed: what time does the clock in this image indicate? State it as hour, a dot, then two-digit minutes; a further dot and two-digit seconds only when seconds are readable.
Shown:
20.31
